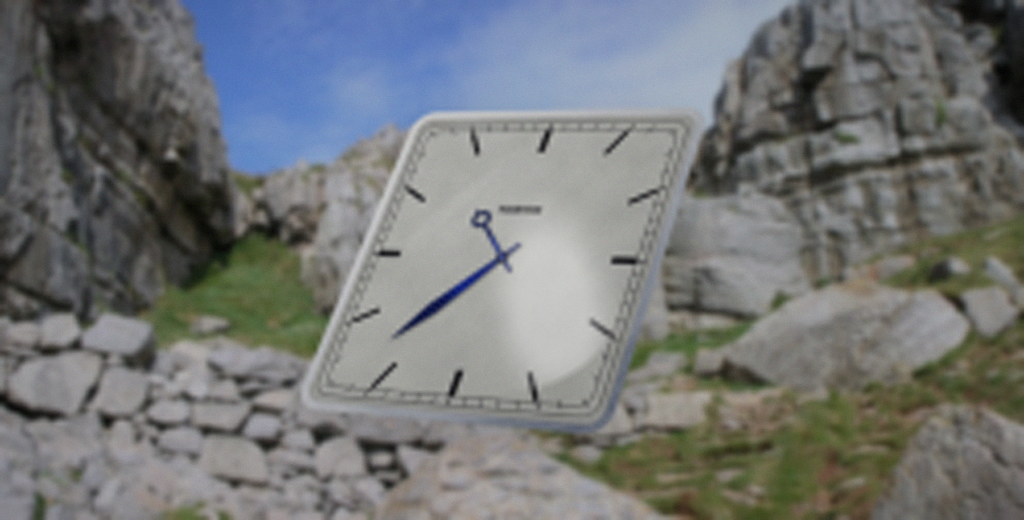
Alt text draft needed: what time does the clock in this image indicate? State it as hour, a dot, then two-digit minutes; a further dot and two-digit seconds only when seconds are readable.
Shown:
10.37
